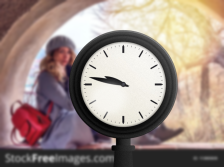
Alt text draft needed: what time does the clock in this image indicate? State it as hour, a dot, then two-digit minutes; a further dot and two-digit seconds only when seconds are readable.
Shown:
9.47
